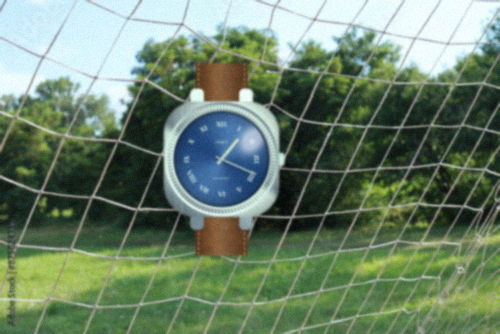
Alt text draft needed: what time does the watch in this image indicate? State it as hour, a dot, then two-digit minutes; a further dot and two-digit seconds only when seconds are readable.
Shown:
1.19
